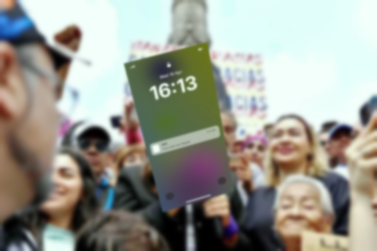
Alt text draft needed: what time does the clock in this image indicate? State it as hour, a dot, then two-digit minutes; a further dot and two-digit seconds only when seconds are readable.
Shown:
16.13
